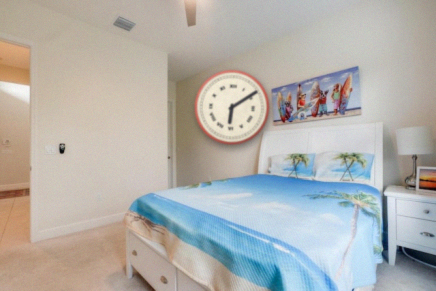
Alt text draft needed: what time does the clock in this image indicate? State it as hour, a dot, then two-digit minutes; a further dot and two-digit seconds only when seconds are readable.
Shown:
6.09
